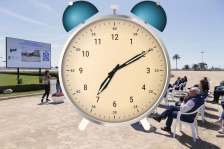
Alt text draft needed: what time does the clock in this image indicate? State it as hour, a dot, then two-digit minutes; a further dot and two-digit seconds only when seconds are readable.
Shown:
7.10
